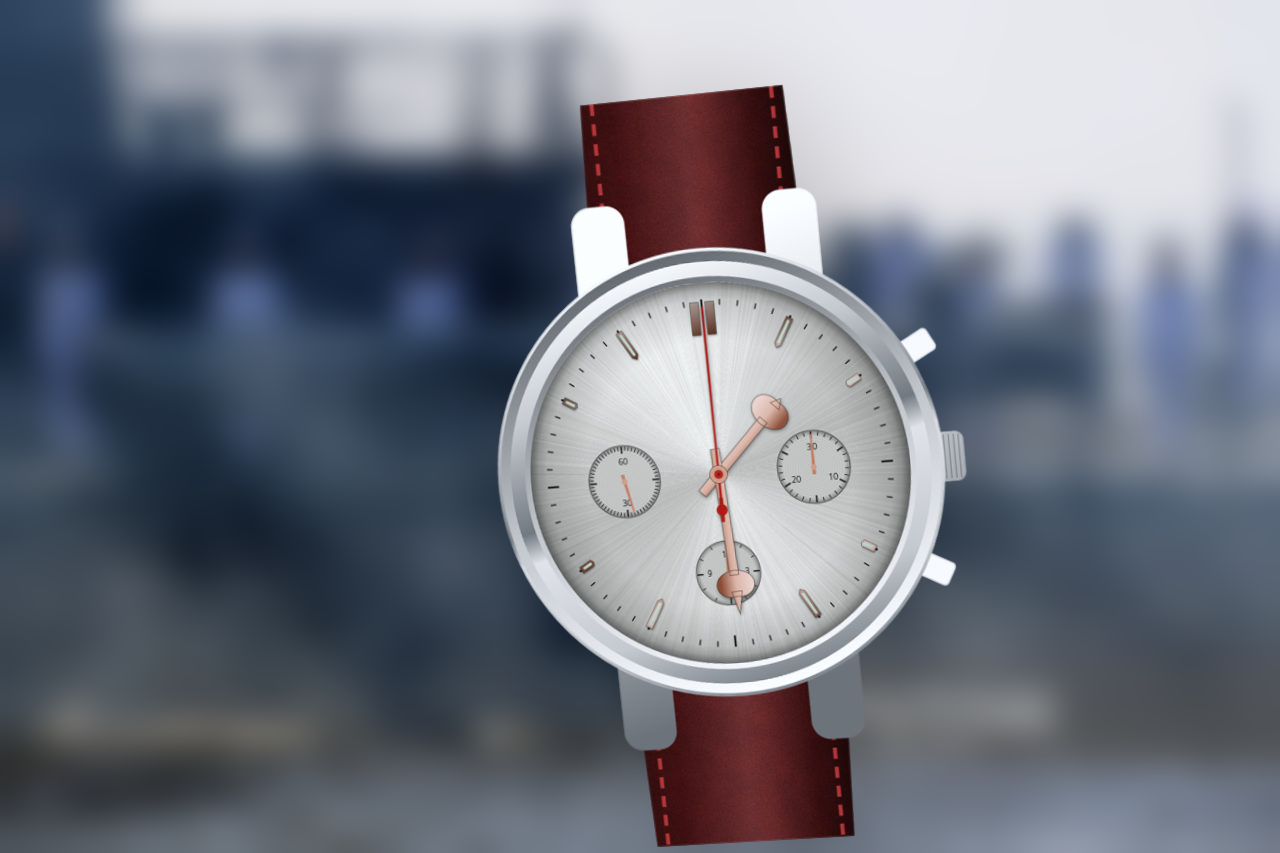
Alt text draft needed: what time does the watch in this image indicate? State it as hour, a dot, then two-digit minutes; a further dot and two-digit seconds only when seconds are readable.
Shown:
1.29.28
